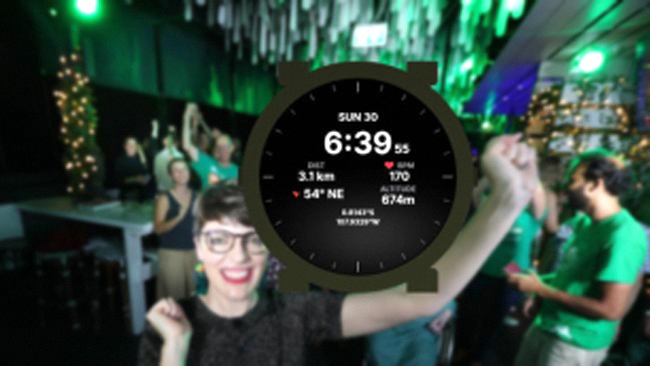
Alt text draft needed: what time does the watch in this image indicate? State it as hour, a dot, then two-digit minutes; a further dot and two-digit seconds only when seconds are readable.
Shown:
6.39
